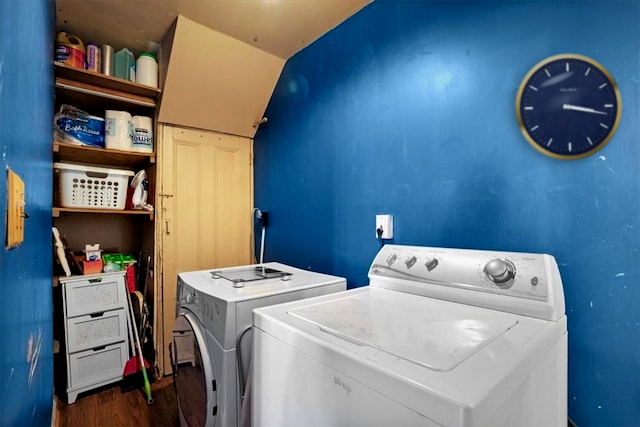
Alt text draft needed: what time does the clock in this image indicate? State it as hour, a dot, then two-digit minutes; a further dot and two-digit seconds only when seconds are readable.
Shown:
3.17
